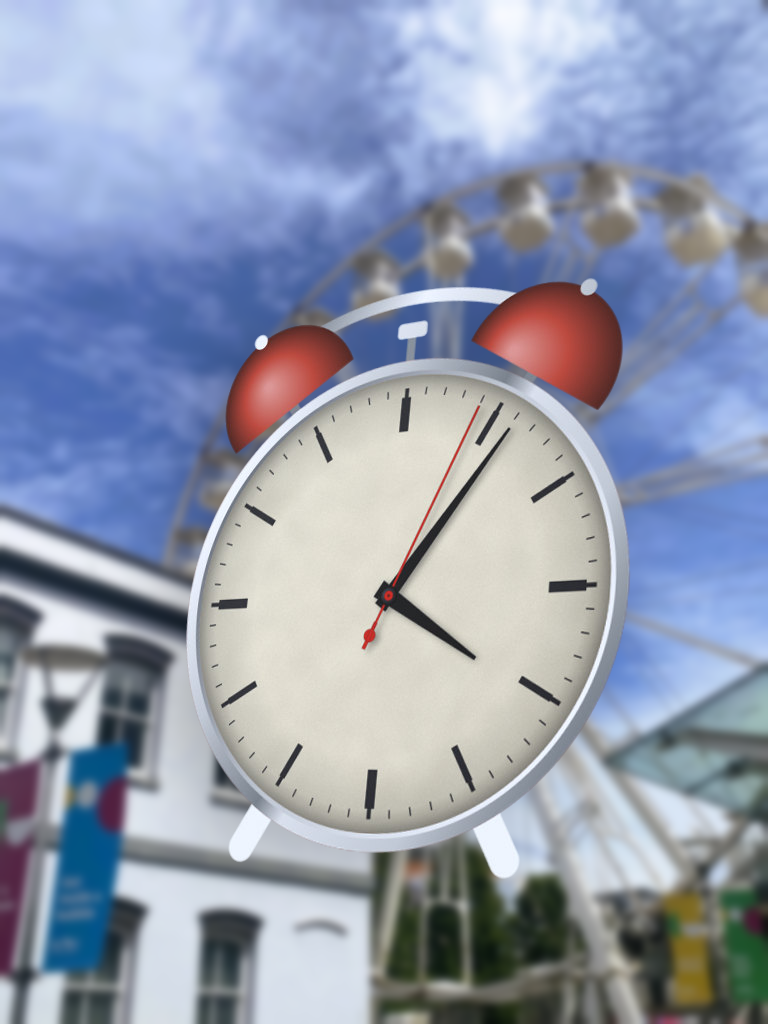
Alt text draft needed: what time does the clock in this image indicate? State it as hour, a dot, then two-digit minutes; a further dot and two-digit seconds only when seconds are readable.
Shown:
4.06.04
